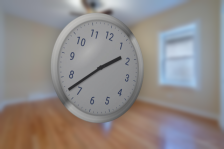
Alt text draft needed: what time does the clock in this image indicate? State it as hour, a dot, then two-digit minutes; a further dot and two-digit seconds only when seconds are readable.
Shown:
1.37
